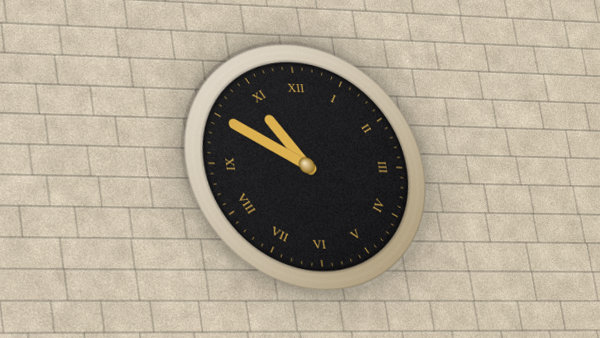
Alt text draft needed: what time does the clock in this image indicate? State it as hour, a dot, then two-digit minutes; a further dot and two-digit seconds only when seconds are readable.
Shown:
10.50
